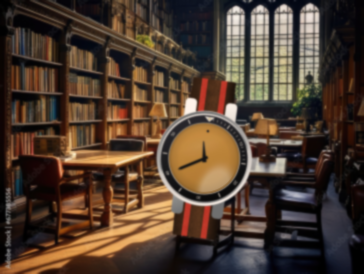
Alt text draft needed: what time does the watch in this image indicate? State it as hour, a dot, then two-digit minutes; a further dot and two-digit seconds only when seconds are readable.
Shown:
11.40
